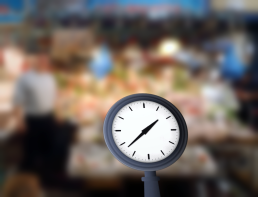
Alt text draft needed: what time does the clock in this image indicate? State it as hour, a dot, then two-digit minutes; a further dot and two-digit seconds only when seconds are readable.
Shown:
1.38
